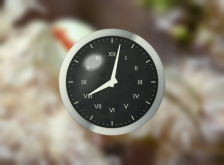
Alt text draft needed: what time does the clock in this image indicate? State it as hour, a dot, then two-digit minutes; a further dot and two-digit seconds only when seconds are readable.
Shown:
8.02
